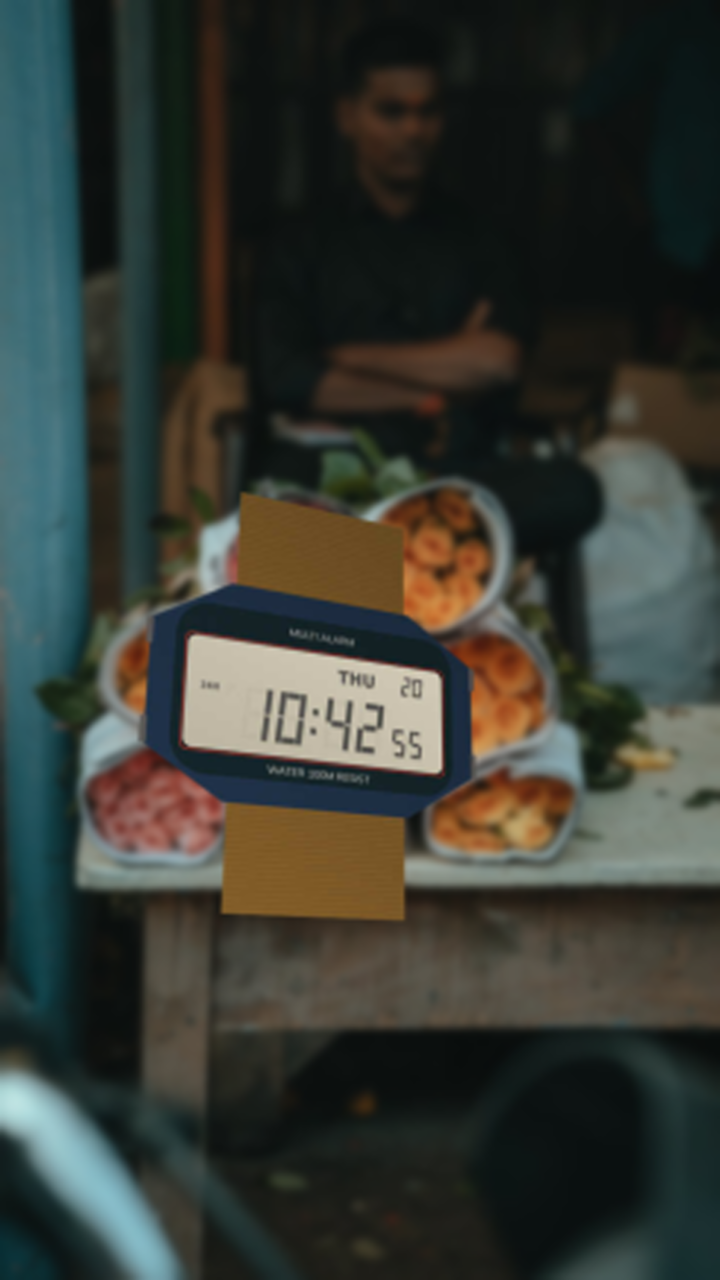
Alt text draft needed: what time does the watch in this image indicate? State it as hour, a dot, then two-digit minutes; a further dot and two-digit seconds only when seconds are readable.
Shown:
10.42.55
